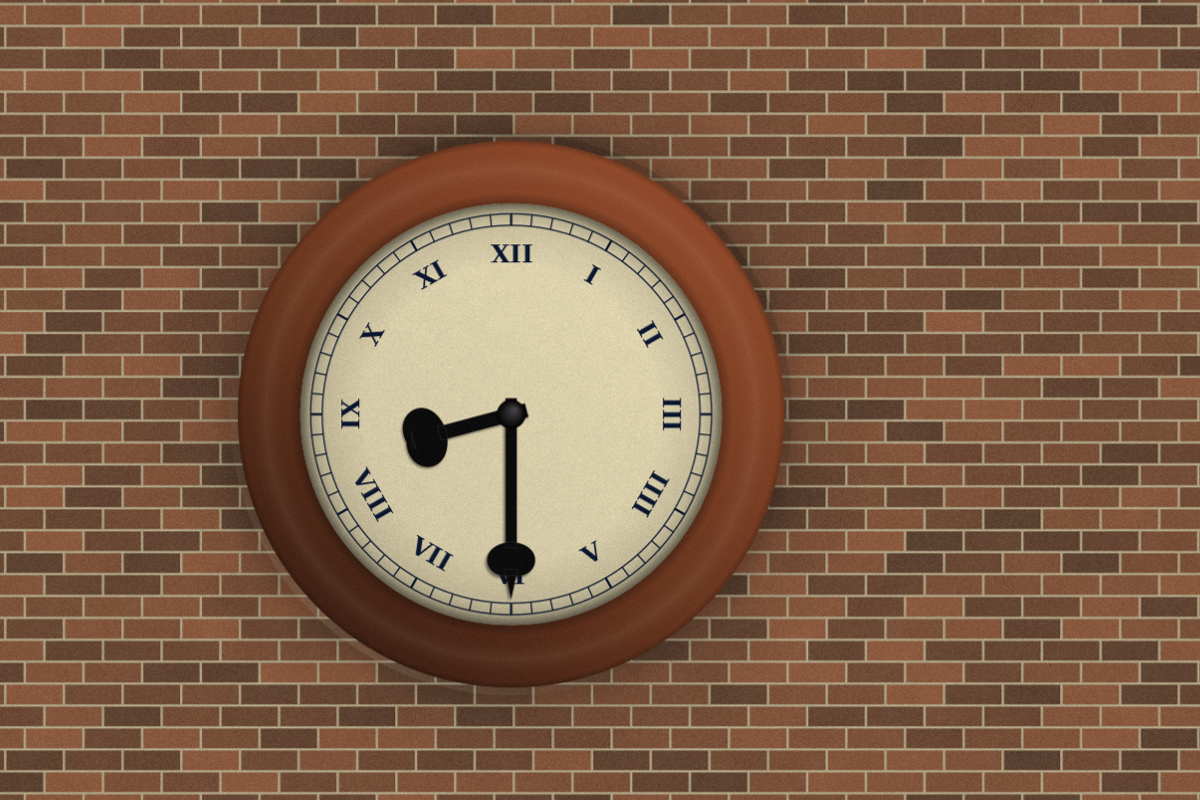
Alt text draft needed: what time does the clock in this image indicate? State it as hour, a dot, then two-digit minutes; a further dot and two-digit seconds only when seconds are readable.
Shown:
8.30
